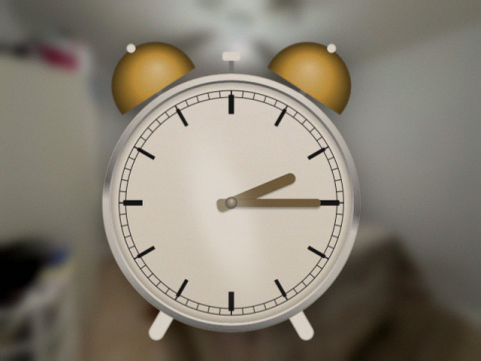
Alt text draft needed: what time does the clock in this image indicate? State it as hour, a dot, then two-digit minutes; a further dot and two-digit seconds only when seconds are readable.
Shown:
2.15
